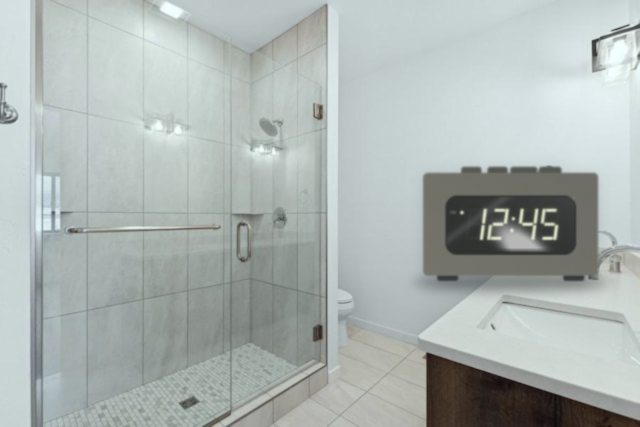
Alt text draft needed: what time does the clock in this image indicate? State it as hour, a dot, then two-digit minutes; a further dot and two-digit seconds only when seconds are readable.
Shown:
12.45
